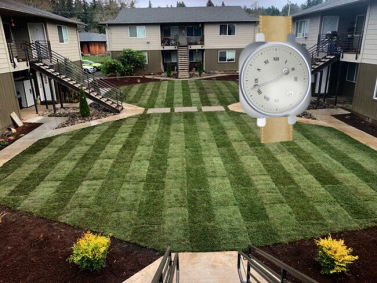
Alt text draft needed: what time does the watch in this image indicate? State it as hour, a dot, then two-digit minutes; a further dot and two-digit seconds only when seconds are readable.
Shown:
1.42
